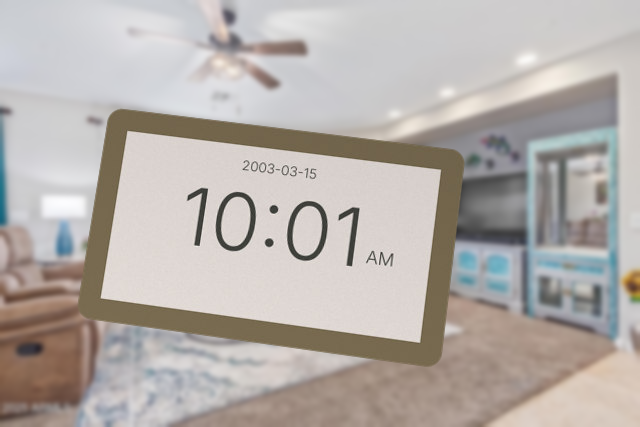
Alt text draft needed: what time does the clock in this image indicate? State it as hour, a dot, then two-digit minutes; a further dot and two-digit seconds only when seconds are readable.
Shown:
10.01
